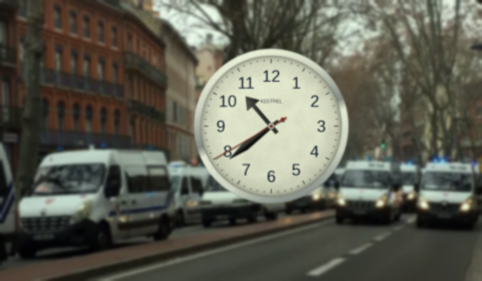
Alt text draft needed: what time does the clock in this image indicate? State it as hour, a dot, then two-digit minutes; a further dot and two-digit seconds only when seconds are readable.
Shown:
10.38.40
